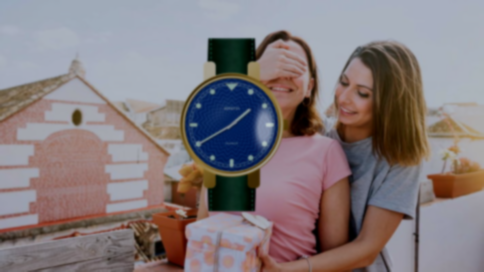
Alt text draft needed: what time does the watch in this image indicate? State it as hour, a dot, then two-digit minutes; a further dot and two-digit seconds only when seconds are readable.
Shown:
1.40
